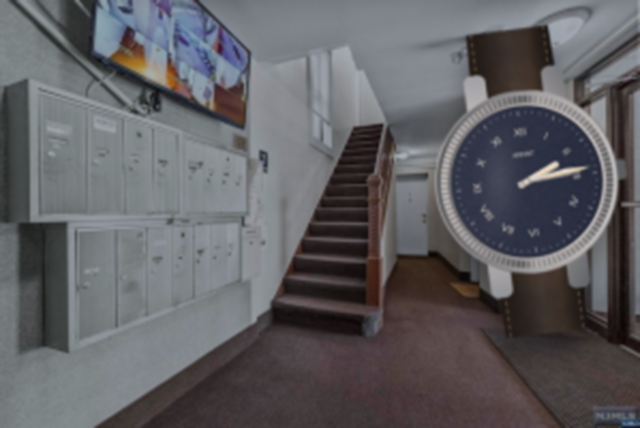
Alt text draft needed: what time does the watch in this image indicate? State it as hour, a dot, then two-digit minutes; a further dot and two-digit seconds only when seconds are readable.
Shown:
2.14
